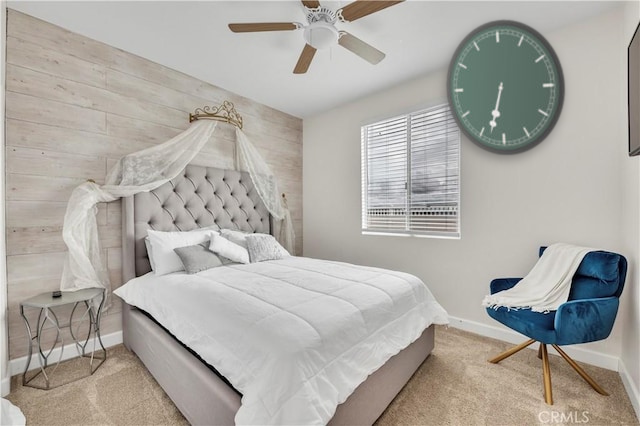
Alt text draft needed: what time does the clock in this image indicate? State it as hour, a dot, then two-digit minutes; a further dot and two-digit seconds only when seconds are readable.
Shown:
6.33
